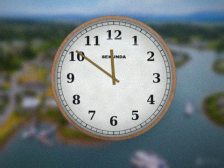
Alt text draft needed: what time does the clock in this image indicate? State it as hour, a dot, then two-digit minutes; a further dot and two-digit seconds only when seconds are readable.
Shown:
11.51
